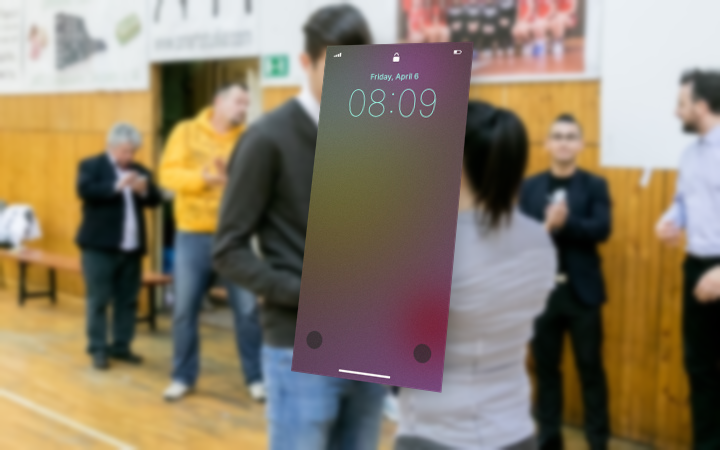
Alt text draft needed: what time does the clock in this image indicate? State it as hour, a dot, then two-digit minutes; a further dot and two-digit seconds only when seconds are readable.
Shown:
8.09
